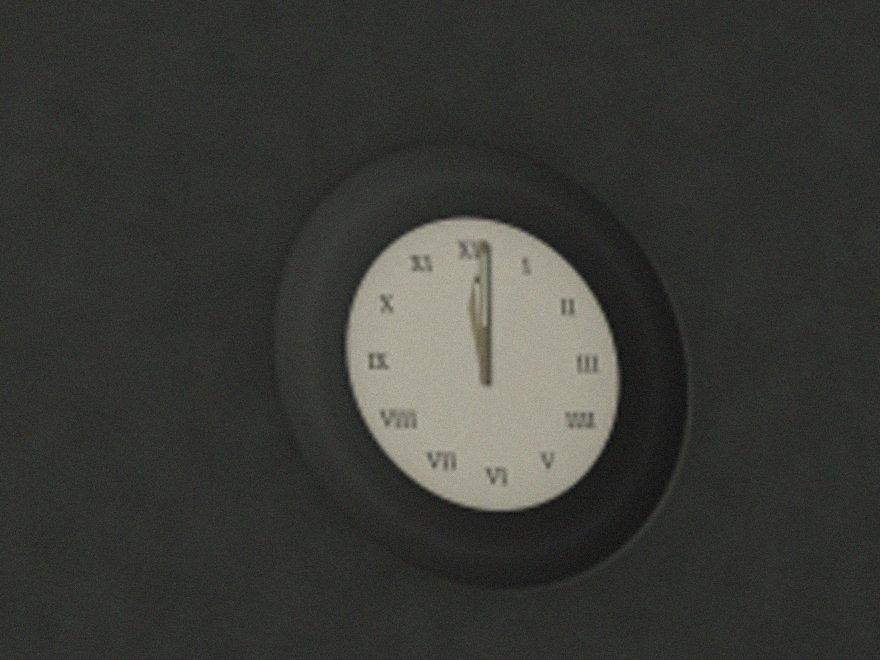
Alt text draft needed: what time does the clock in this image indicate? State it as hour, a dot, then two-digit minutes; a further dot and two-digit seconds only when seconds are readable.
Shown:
12.01
